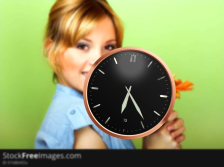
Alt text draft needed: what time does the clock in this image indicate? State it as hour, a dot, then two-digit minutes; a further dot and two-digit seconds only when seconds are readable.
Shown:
6.24
